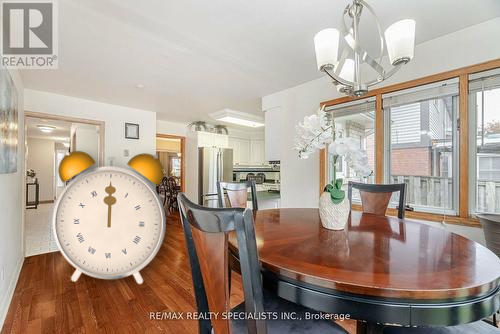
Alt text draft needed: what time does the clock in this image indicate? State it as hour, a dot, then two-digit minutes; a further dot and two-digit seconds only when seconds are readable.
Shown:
12.00
